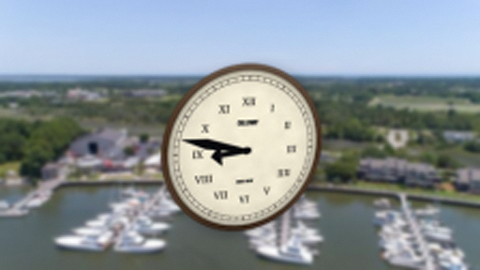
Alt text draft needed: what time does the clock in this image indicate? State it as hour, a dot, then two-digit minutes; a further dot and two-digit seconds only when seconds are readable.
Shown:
8.47
